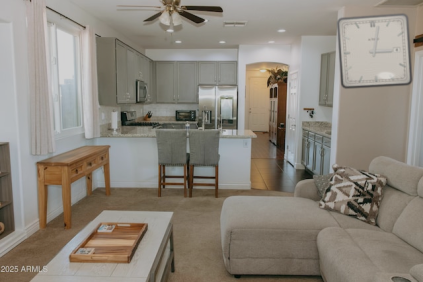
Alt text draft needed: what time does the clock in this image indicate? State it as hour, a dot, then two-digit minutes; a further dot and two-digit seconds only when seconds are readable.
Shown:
3.02
